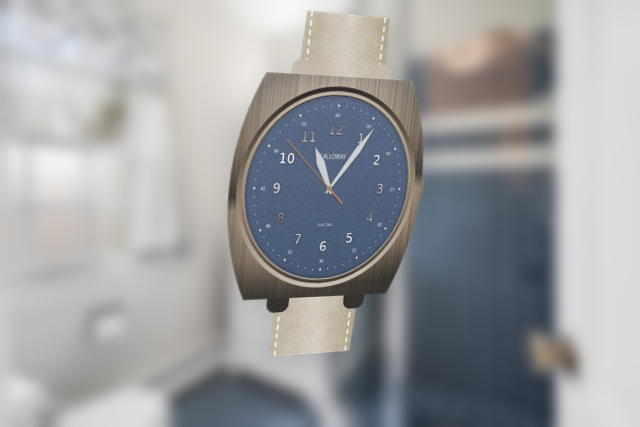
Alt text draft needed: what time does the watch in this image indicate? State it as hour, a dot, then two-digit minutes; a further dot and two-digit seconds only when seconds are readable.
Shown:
11.05.52
